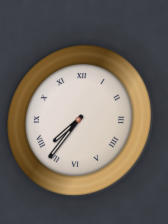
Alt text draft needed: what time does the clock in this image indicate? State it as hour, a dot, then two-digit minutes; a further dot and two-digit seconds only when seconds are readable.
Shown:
7.36
